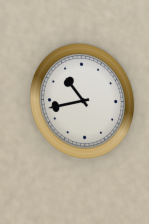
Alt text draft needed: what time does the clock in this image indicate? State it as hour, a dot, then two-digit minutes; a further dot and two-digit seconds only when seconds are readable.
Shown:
10.43
